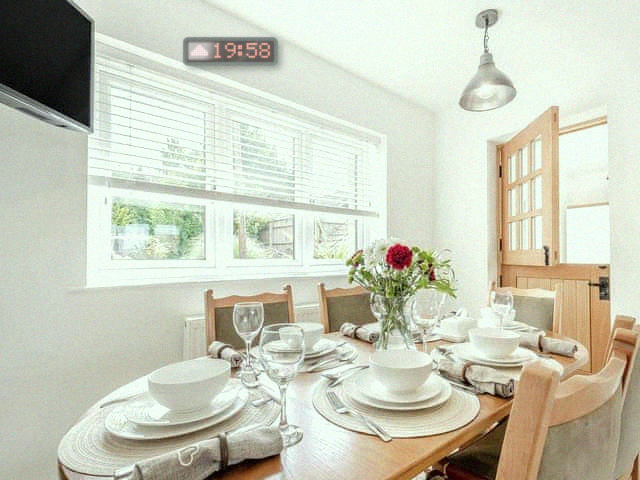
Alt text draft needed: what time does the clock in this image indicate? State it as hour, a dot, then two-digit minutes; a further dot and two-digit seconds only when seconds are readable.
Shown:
19.58
